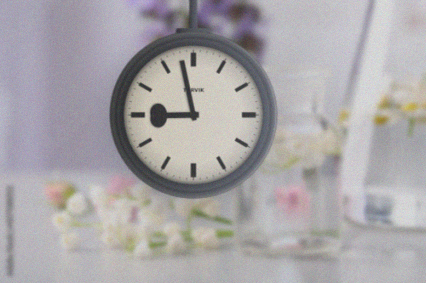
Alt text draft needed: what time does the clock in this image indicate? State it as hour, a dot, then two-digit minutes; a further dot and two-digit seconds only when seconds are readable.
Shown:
8.58
